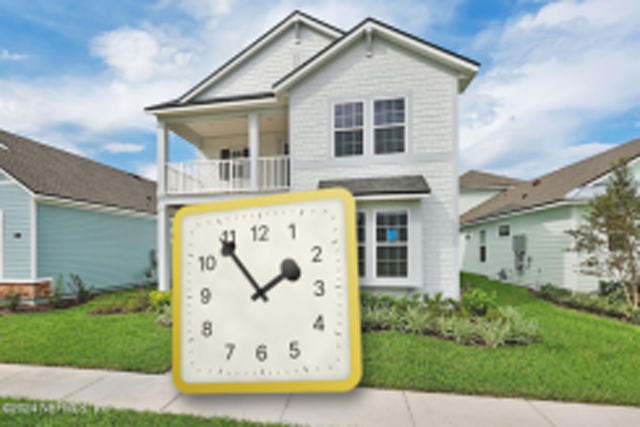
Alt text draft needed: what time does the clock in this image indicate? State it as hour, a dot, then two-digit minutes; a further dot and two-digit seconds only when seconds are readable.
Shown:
1.54
